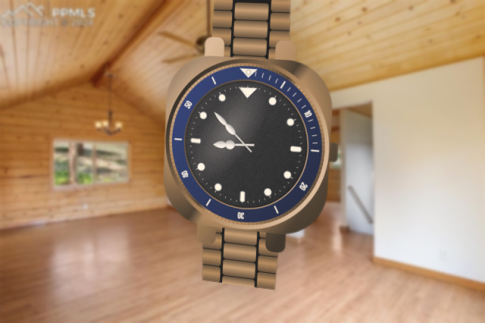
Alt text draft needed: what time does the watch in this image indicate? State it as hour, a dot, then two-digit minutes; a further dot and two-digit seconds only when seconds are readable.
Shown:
8.52
